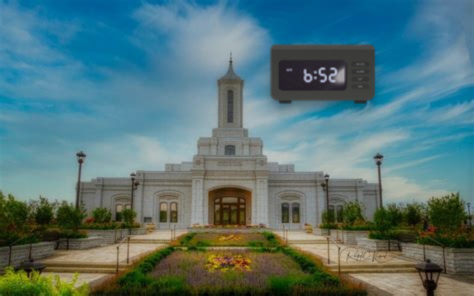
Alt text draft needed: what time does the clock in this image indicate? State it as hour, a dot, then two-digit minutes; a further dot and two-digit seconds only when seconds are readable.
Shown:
6.52
